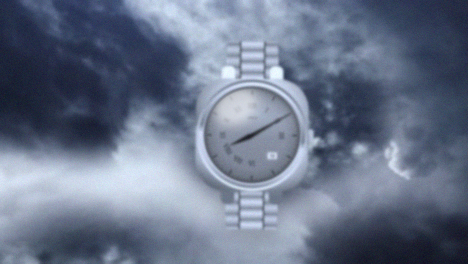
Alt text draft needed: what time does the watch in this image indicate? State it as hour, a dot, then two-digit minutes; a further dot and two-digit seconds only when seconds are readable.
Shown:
8.10
